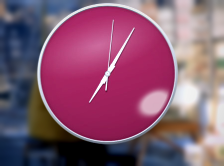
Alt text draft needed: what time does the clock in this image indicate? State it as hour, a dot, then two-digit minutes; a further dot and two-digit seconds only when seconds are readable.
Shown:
7.05.01
